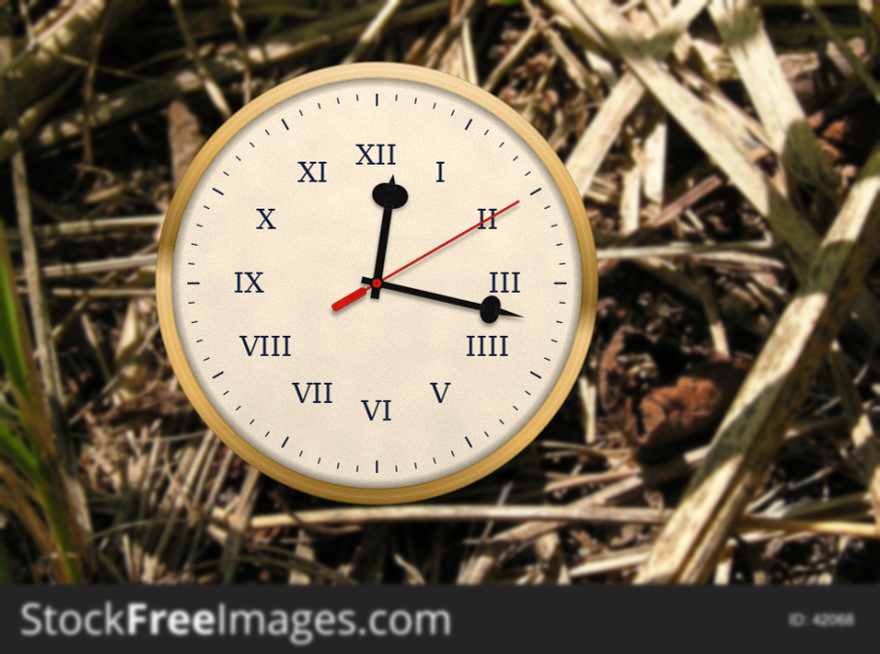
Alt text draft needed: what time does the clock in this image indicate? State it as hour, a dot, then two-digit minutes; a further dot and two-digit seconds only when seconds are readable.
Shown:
12.17.10
